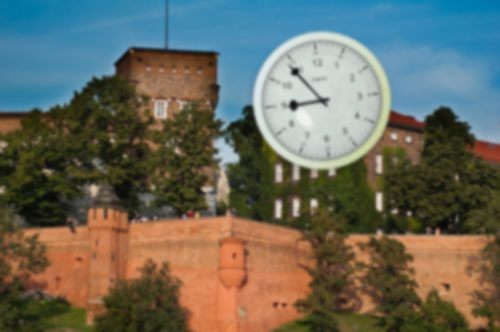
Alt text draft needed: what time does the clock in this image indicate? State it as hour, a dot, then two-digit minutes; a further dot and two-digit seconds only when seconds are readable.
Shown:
8.54
